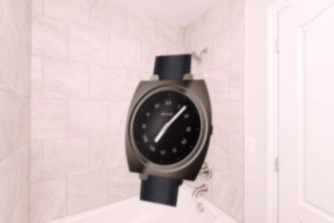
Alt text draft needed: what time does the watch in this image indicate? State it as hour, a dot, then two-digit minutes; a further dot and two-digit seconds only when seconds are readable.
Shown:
7.07
